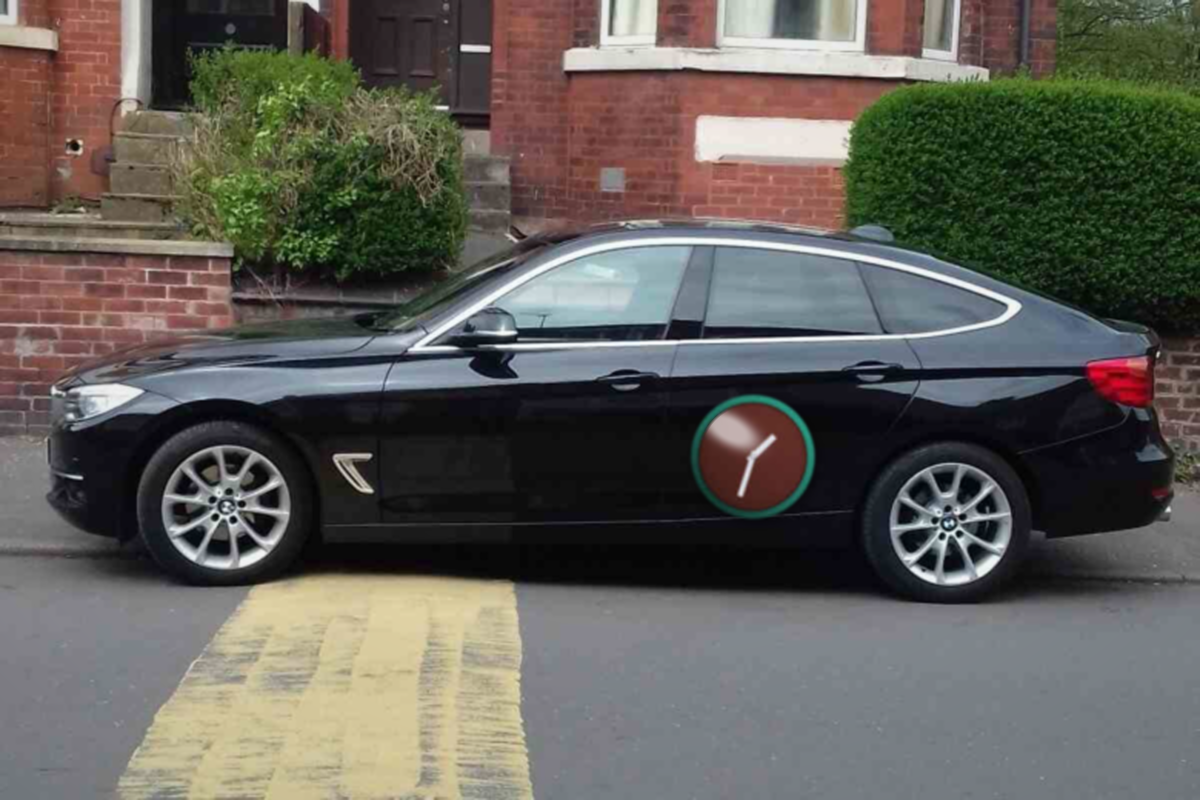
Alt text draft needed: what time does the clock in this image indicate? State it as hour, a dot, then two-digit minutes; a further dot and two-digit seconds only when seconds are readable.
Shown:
1.33
